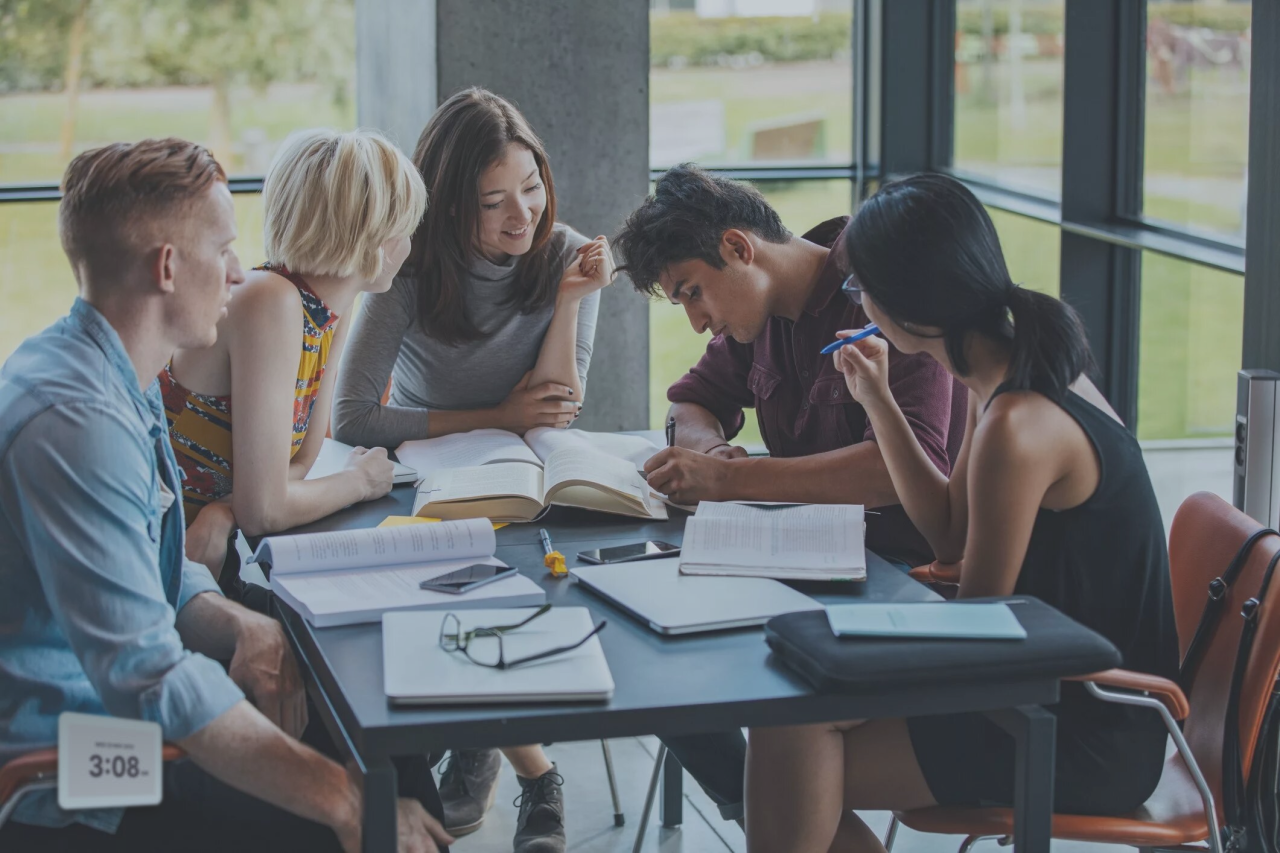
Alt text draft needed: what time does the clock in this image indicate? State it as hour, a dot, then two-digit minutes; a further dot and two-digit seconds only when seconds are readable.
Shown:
3.08
